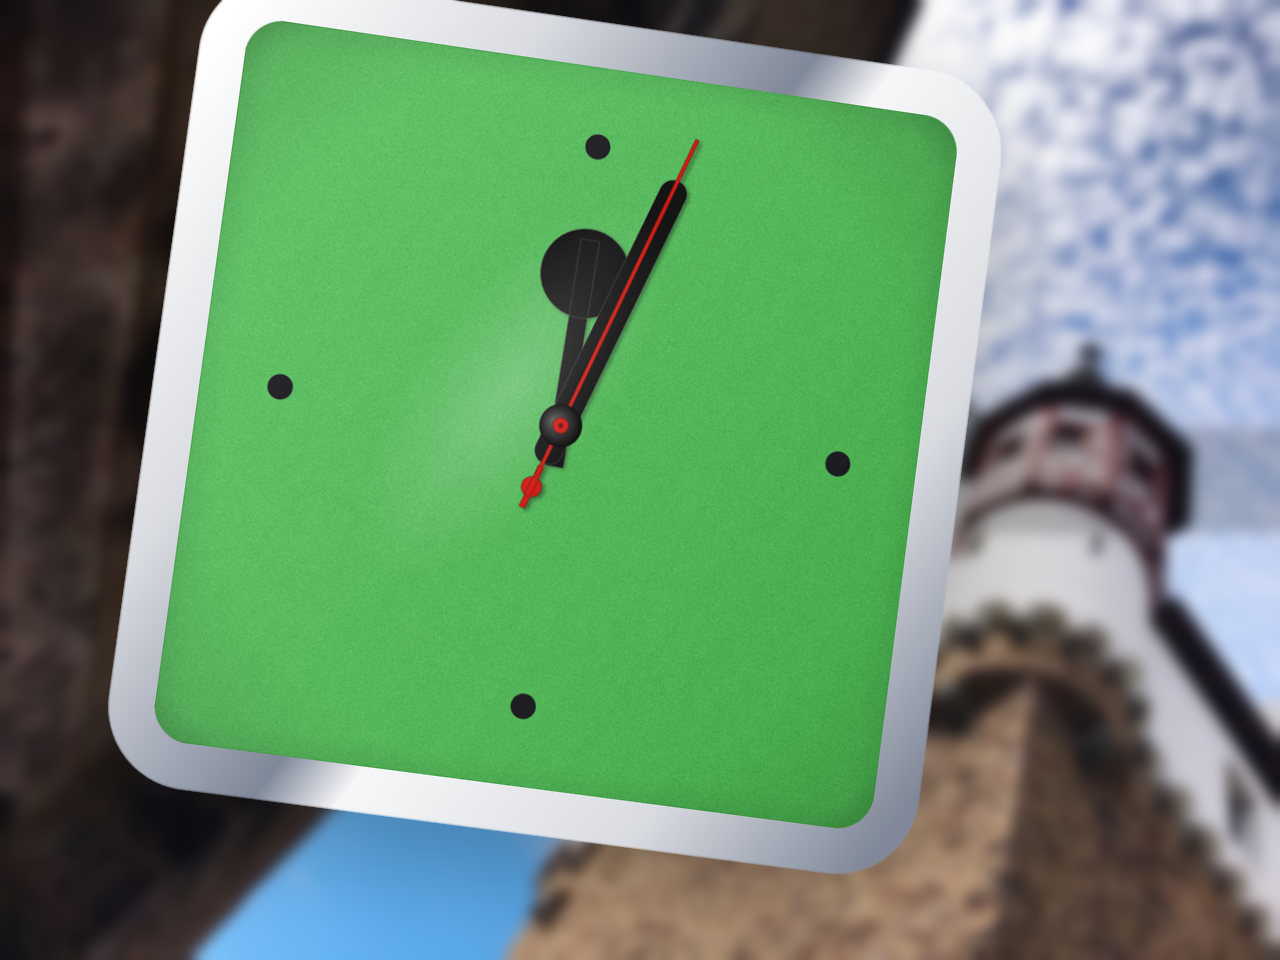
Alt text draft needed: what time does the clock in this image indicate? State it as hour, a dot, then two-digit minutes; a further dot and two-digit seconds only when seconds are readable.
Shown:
12.03.03
